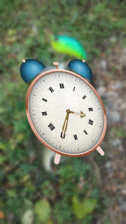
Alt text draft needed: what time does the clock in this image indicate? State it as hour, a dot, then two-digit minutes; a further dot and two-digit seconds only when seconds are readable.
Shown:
3.35
